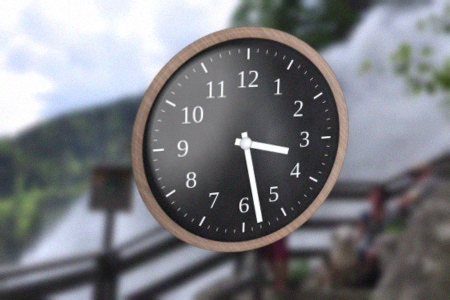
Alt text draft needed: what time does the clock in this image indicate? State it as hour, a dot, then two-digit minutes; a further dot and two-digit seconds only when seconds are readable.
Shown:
3.28
